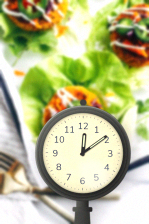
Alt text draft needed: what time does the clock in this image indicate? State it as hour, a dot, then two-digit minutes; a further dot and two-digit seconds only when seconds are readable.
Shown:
12.09
